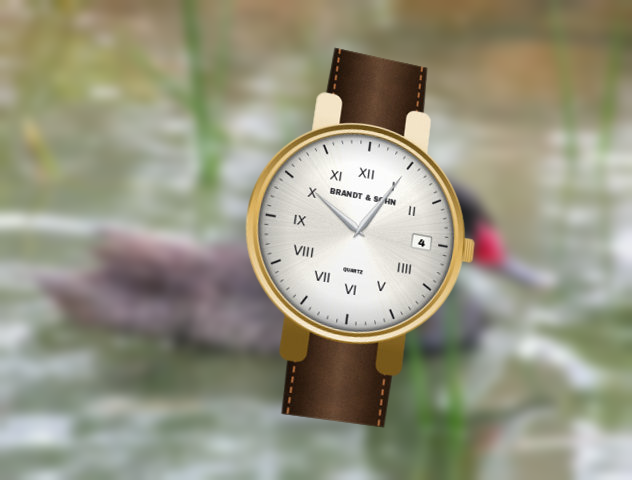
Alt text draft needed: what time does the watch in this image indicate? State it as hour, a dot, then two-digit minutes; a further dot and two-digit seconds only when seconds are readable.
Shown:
10.05
